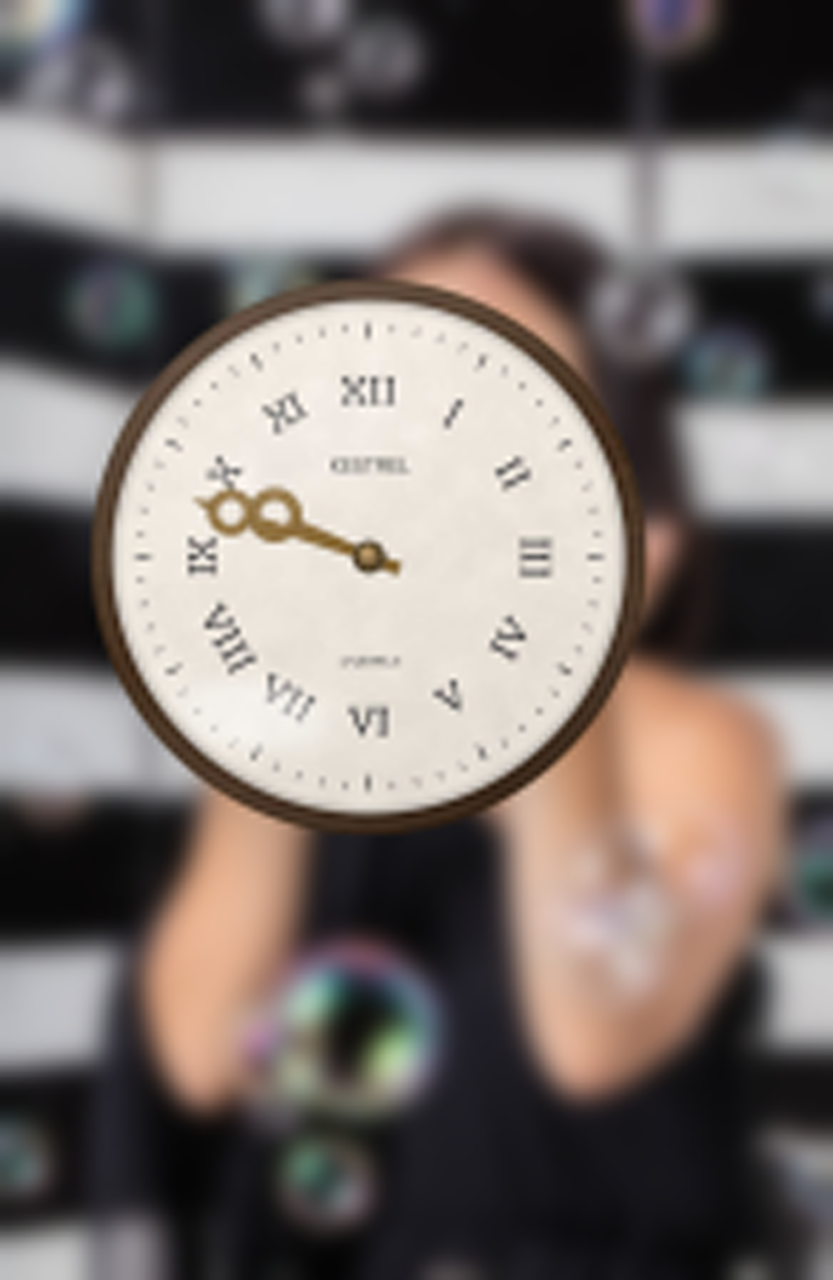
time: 9:48
